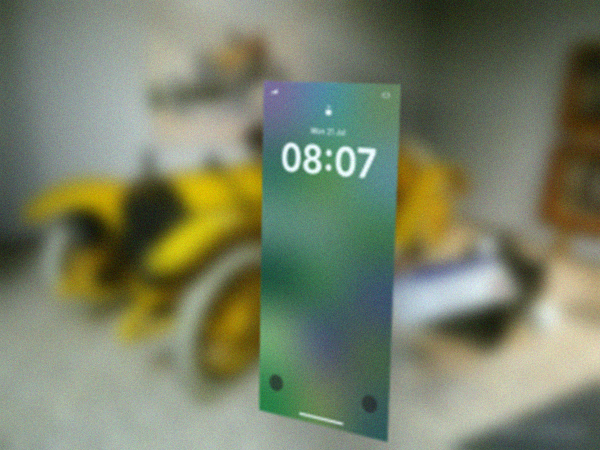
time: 8:07
